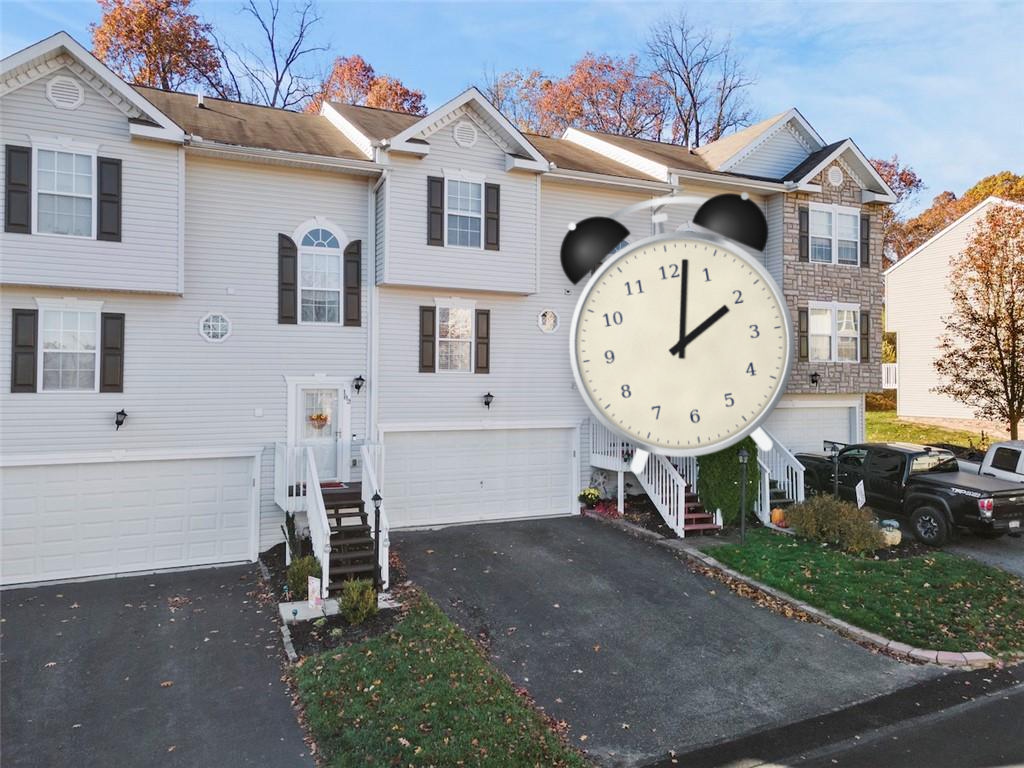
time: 2:02
